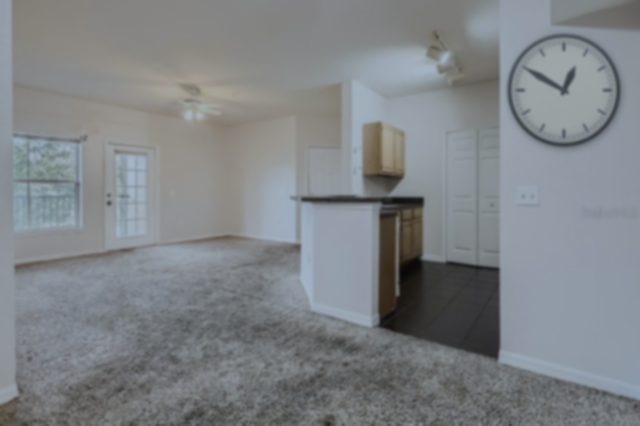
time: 12:50
